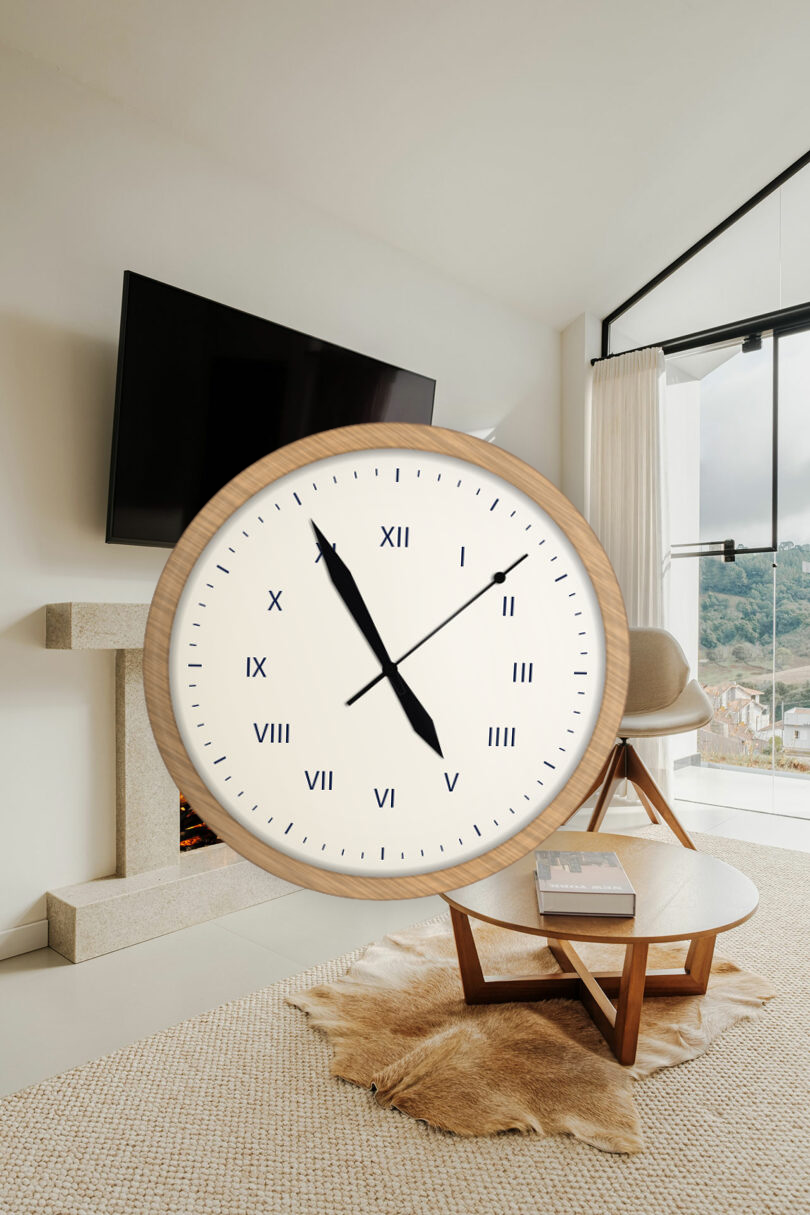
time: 4:55:08
